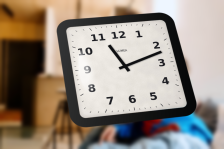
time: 11:12
